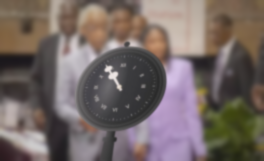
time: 10:54
